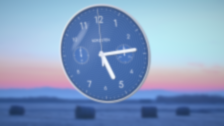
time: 5:14
